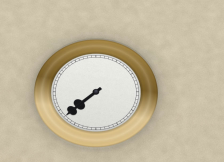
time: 7:38
